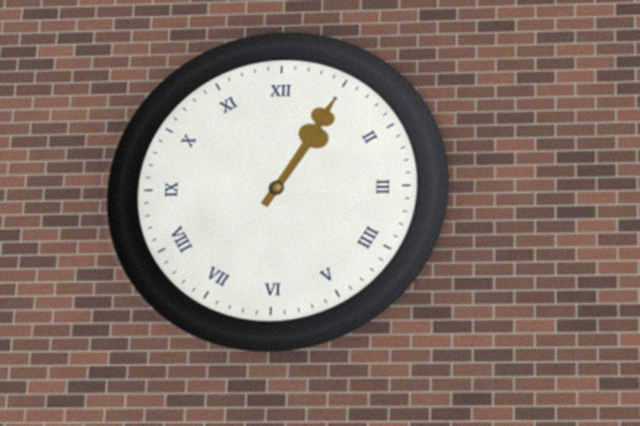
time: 1:05
